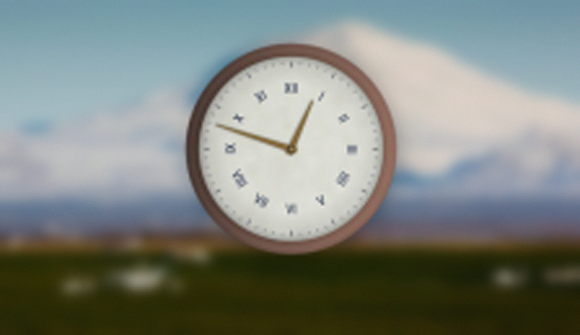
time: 12:48
